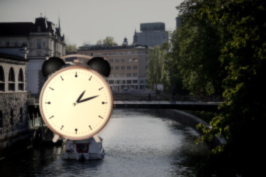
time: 1:12
